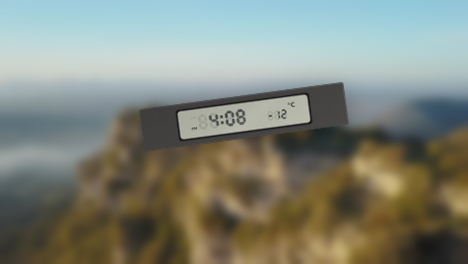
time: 4:08
